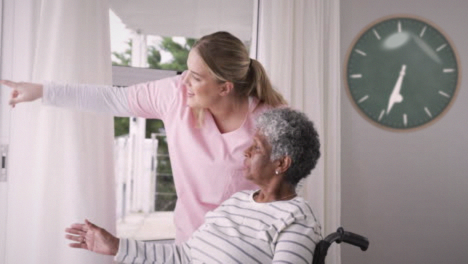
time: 6:34
